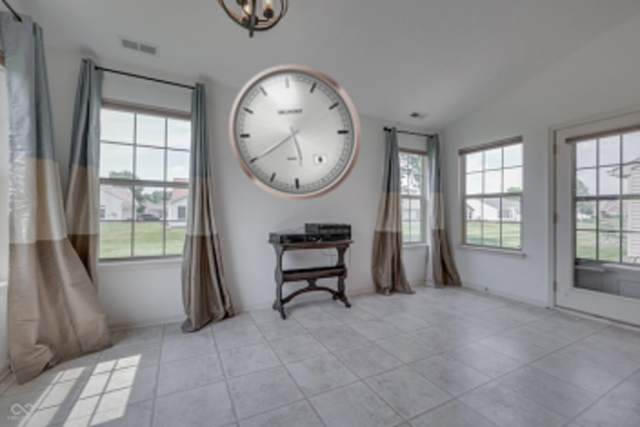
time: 5:40
